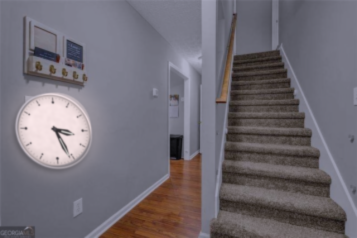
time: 3:26
